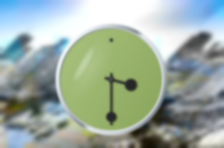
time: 3:30
